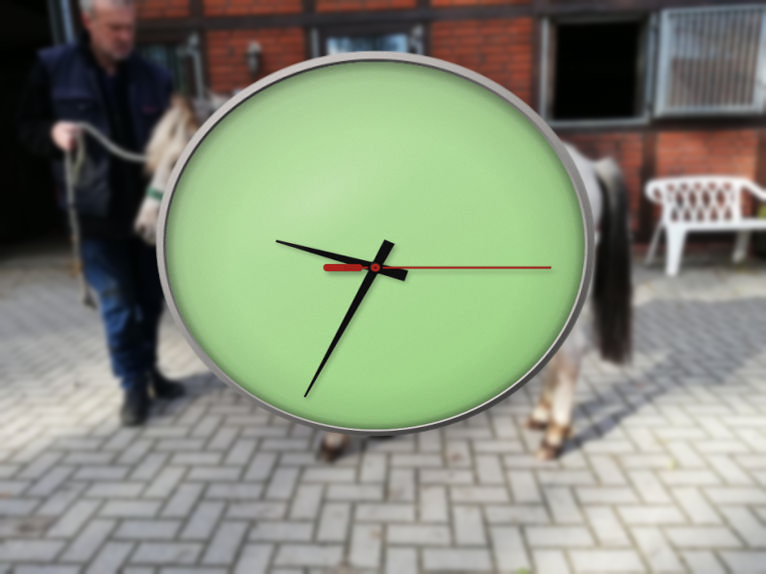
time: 9:34:15
